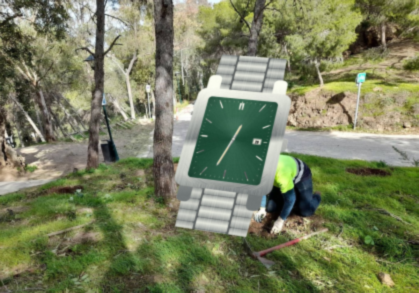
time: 12:33
